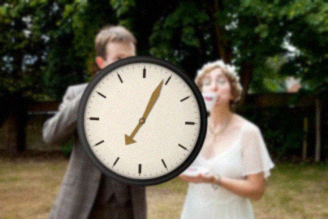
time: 7:04
